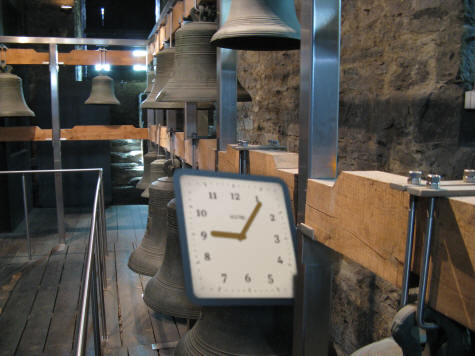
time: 9:06
